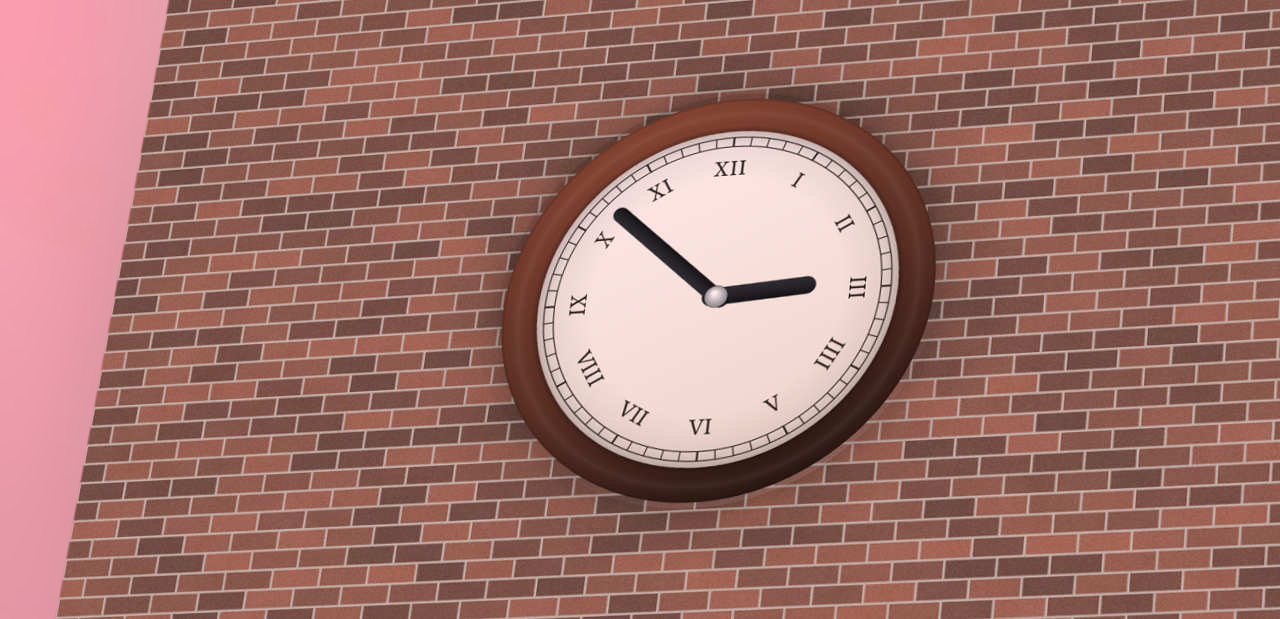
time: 2:52
